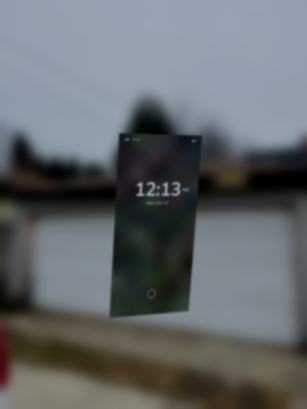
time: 12:13
